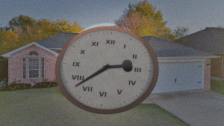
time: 2:38
